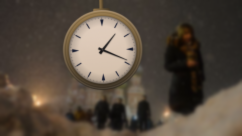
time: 1:19
